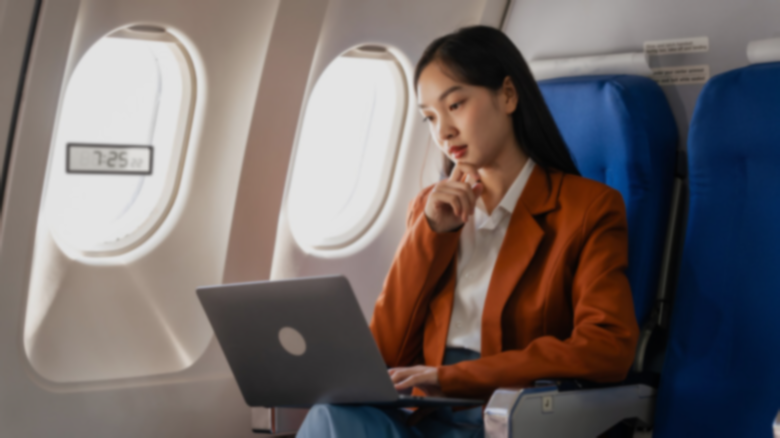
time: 7:25
